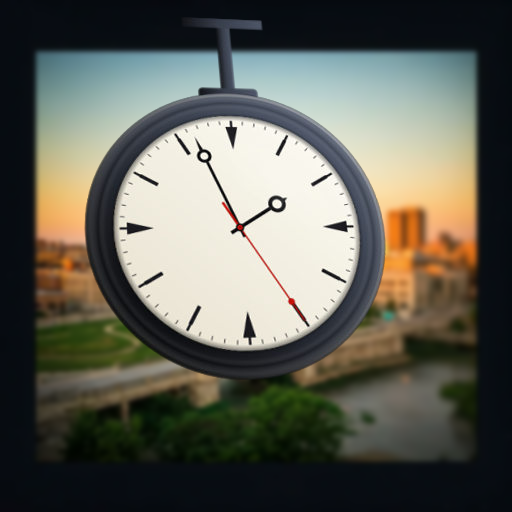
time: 1:56:25
